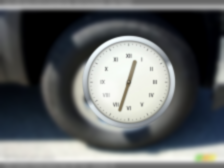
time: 12:33
